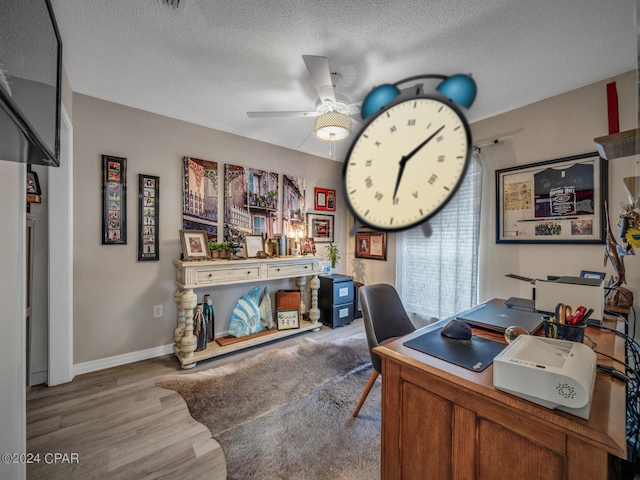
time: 6:08
